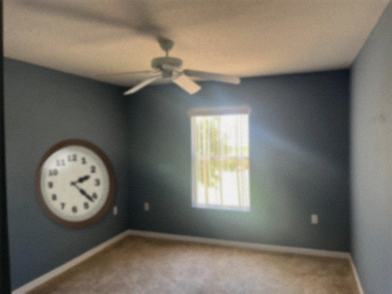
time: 2:22
